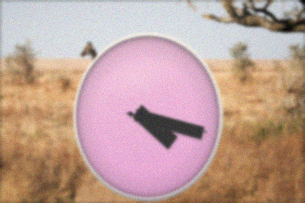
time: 4:17:17
